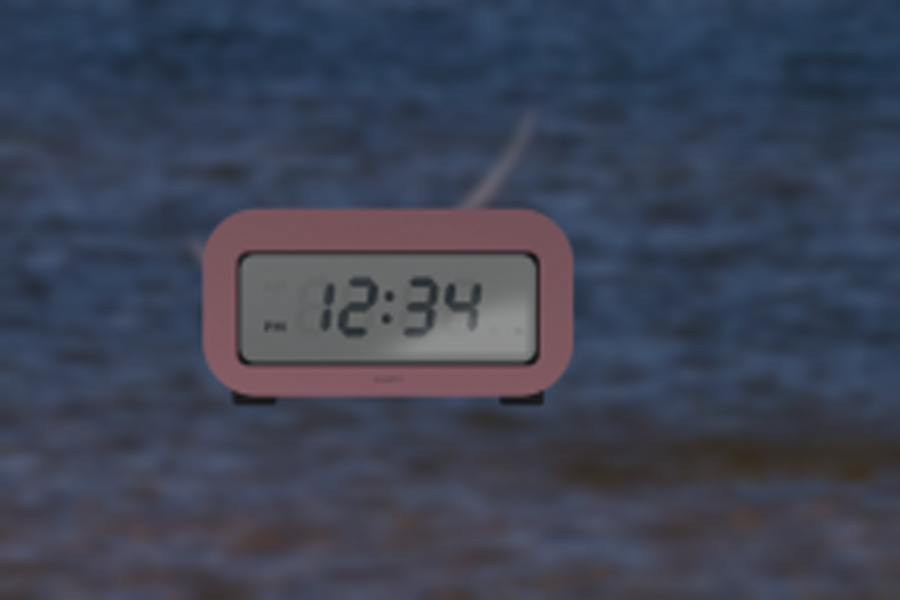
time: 12:34
